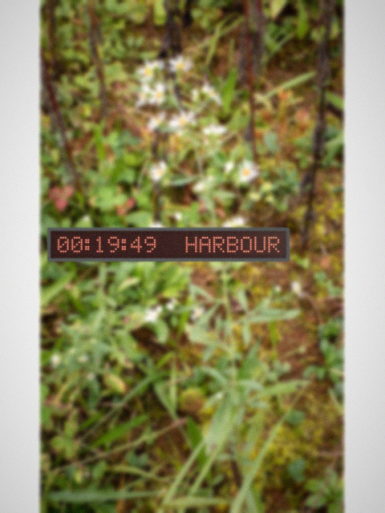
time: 0:19:49
